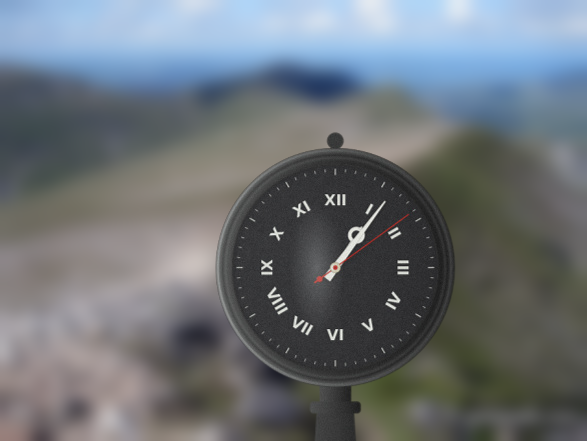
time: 1:06:09
